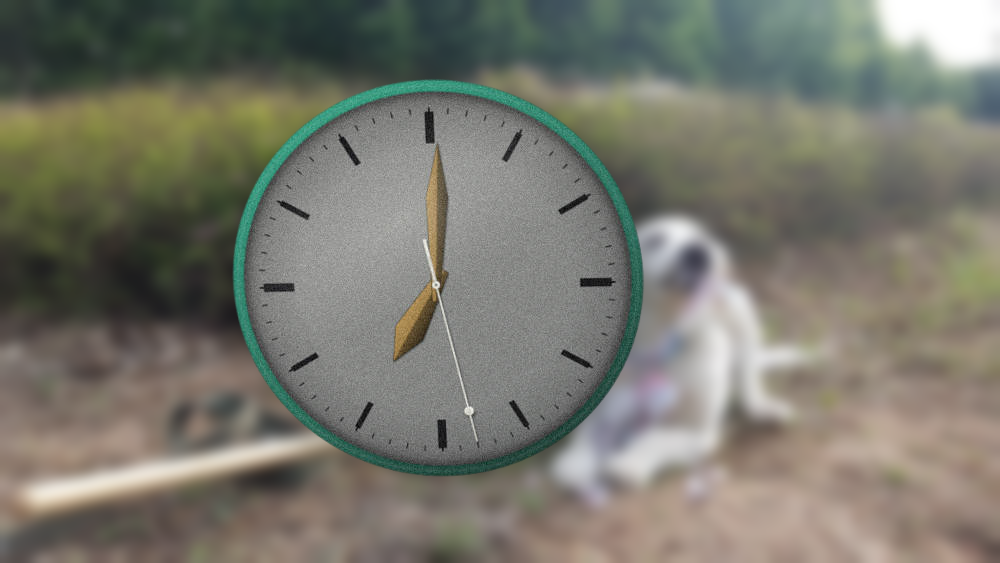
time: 7:00:28
